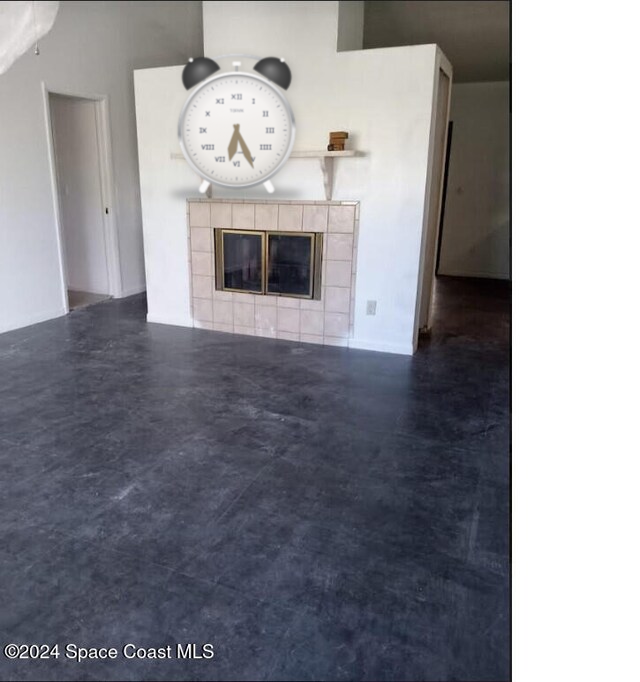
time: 6:26
